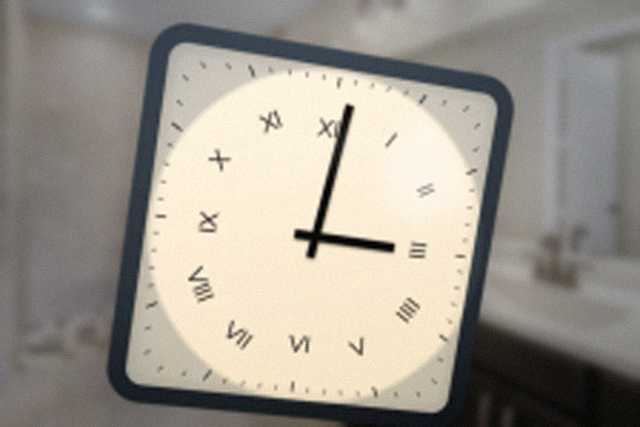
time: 3:01
